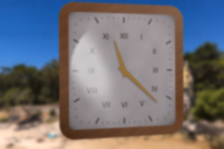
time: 11:22
